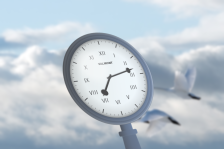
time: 7:13
